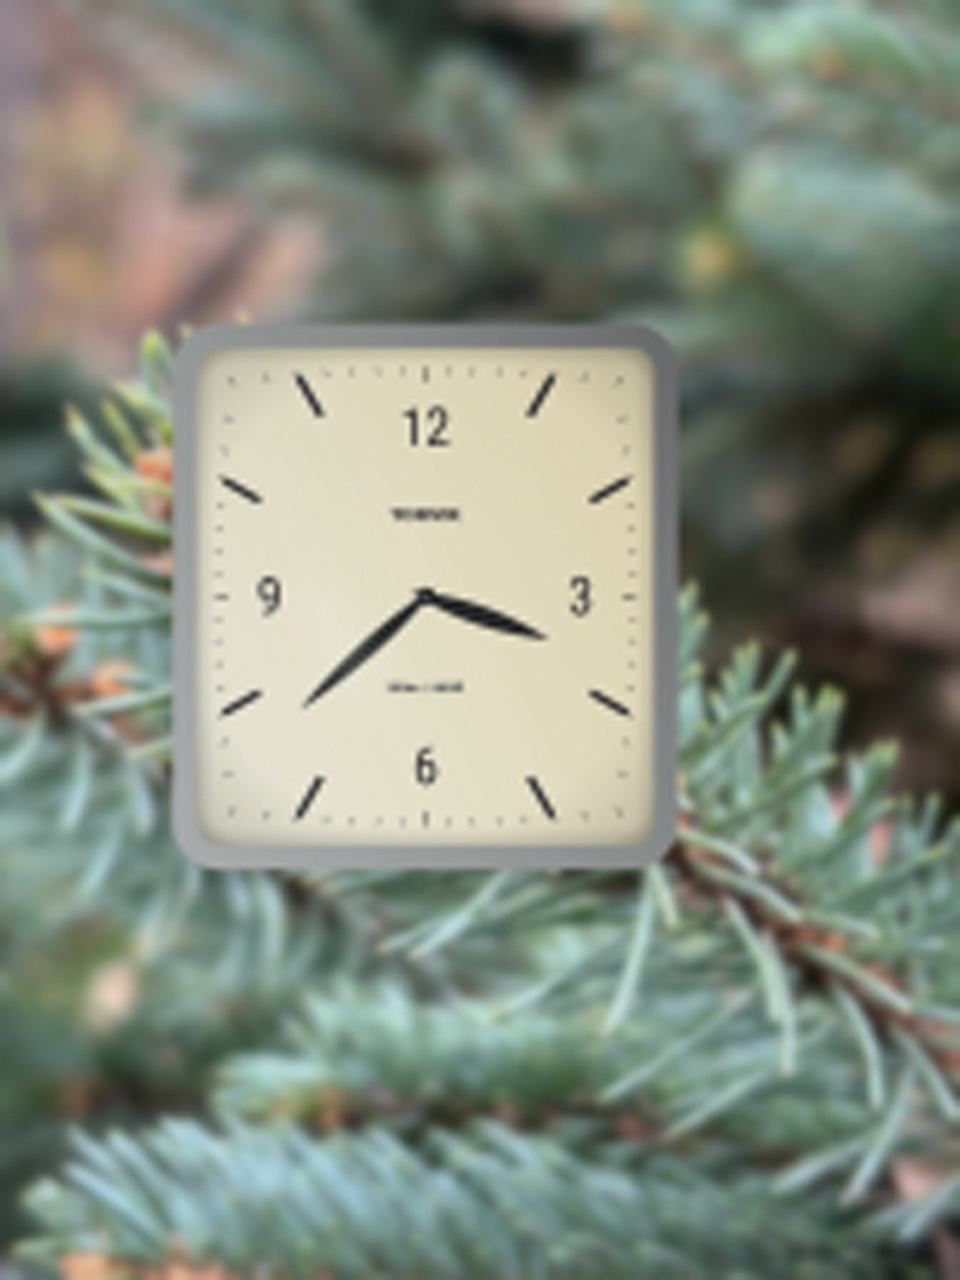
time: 3:38
